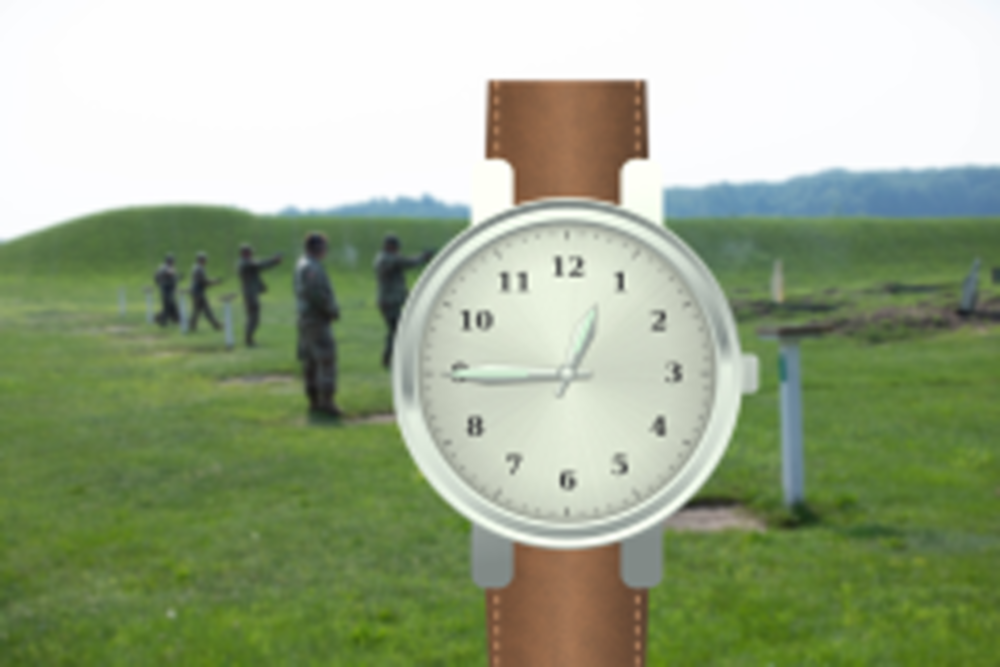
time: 12:45
